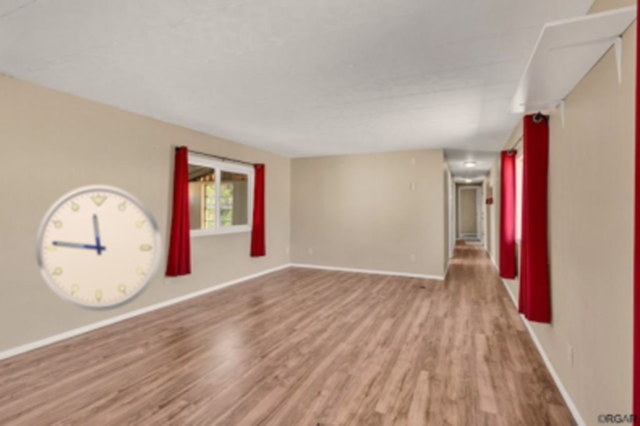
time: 11:46
